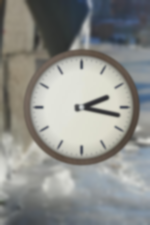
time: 2:17
